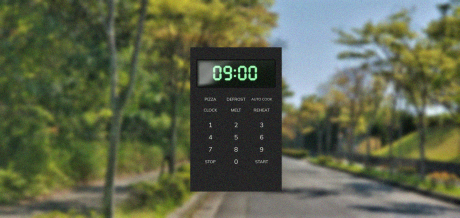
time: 9:00
